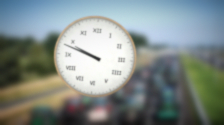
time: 9:48
